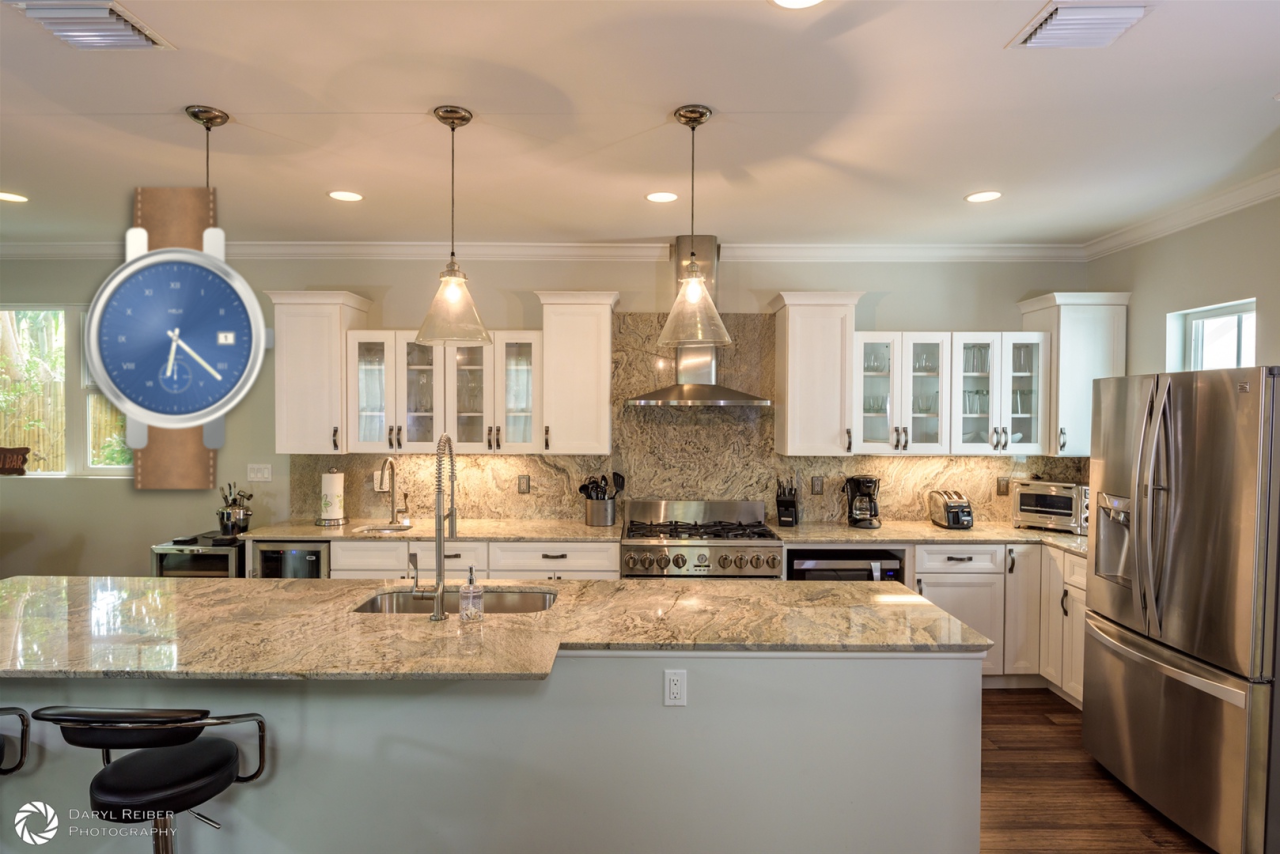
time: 6:22
